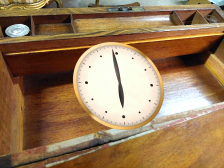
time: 5:59
